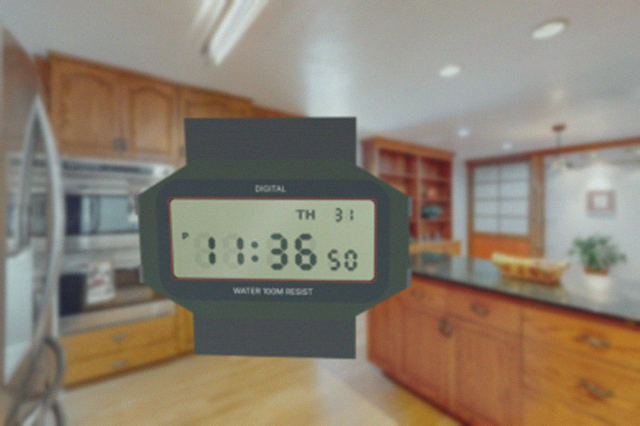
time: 11:36:50
